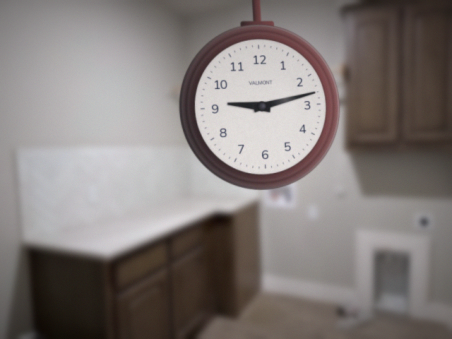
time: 9:13
